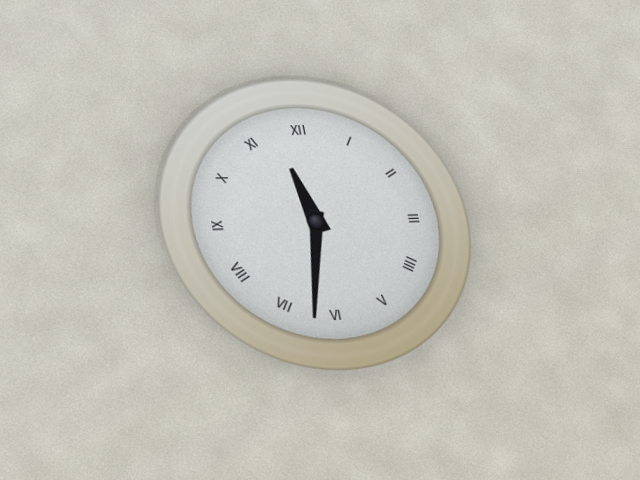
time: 11:32
